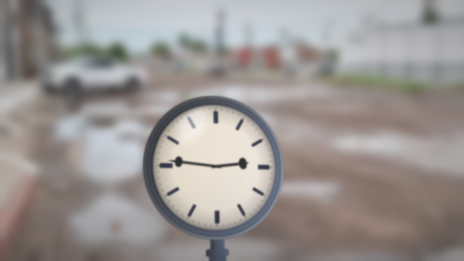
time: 2:46
